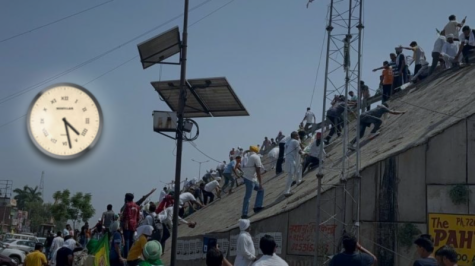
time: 4:28
